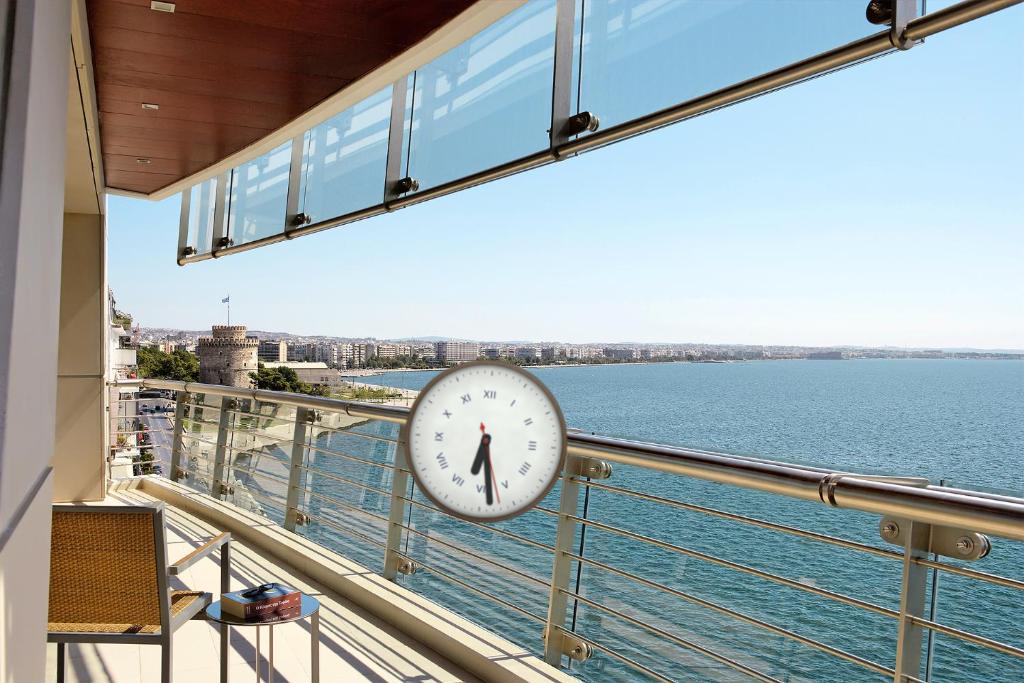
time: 6:28:27
